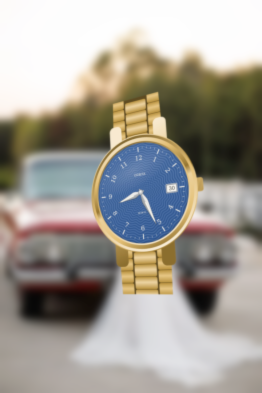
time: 8:26
